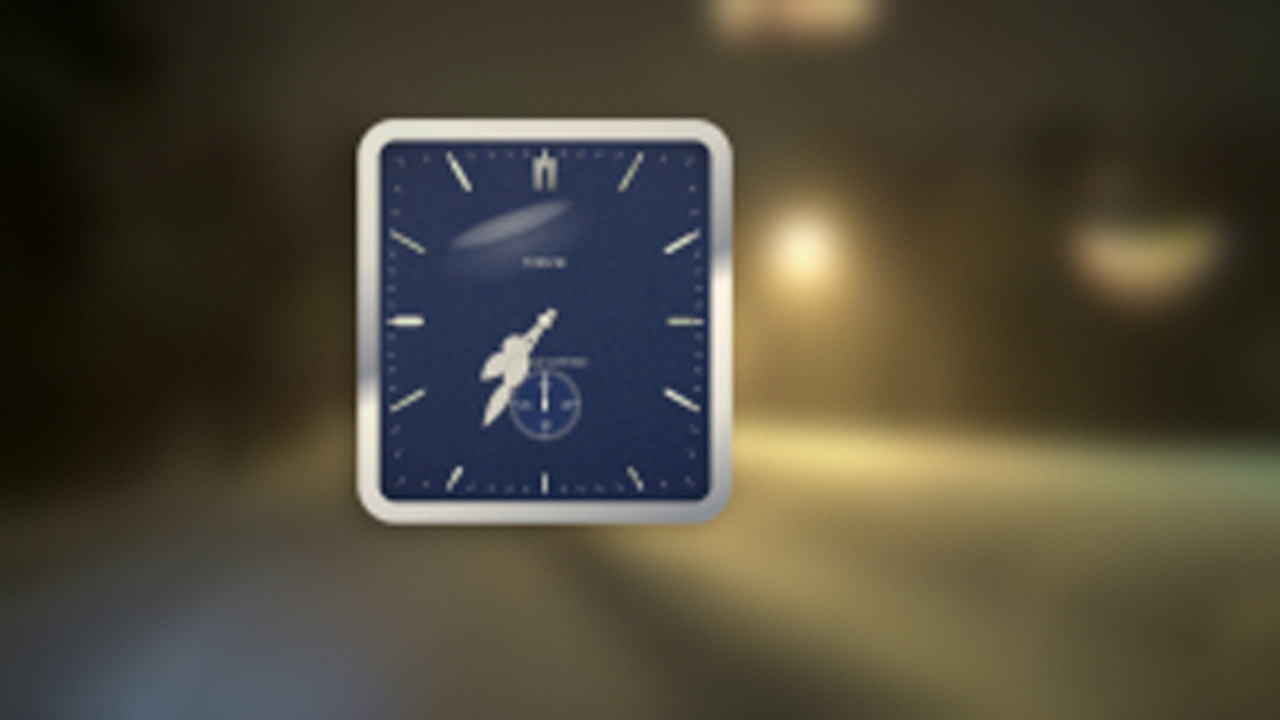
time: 7:35
